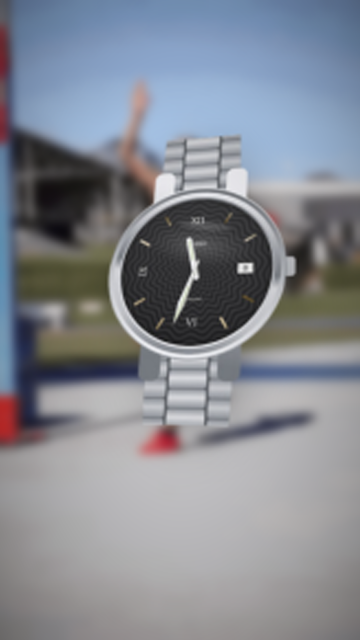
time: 11:33
